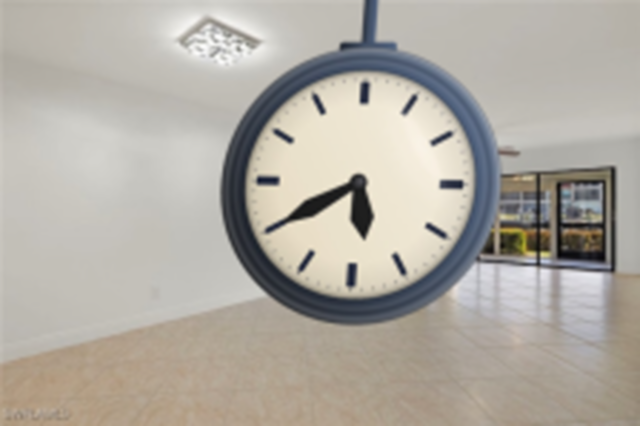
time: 5:40
